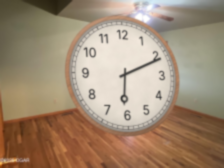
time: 6:11
